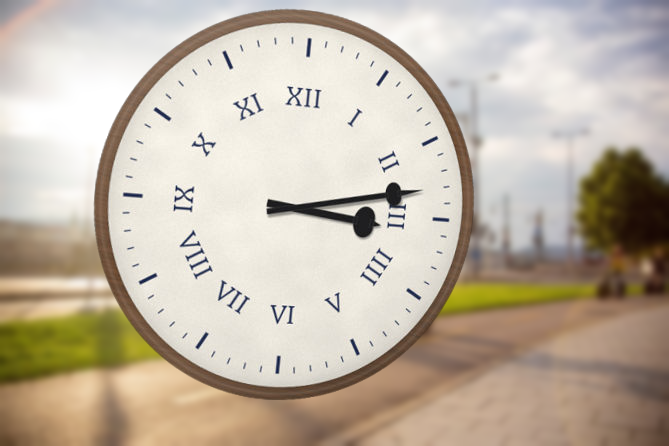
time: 3:13
